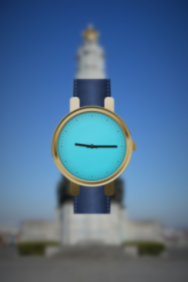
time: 9:15
